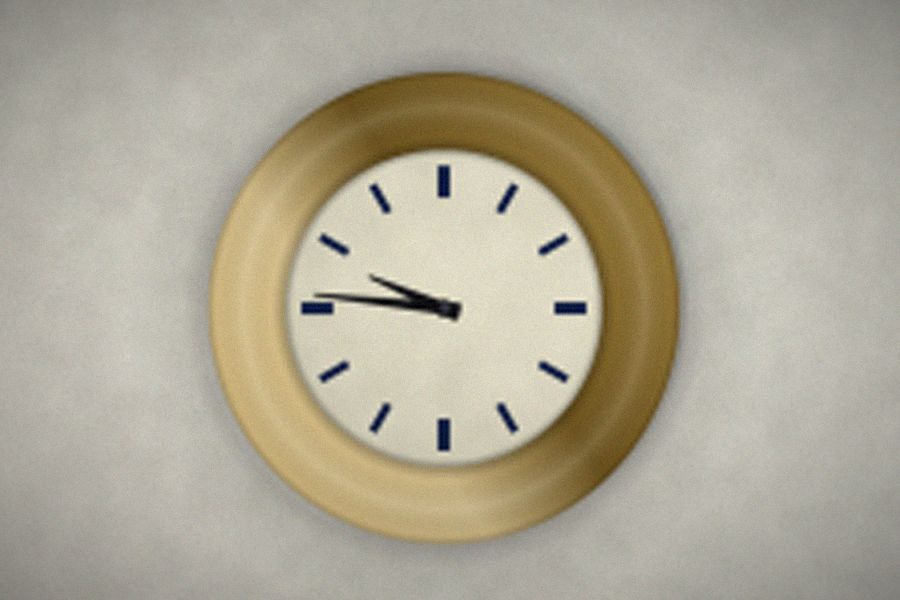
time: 9:46
